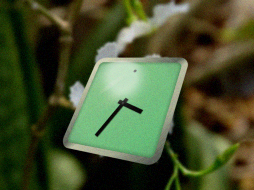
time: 3:34
